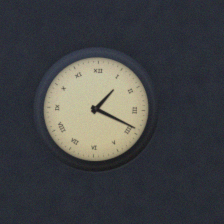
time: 1:19
